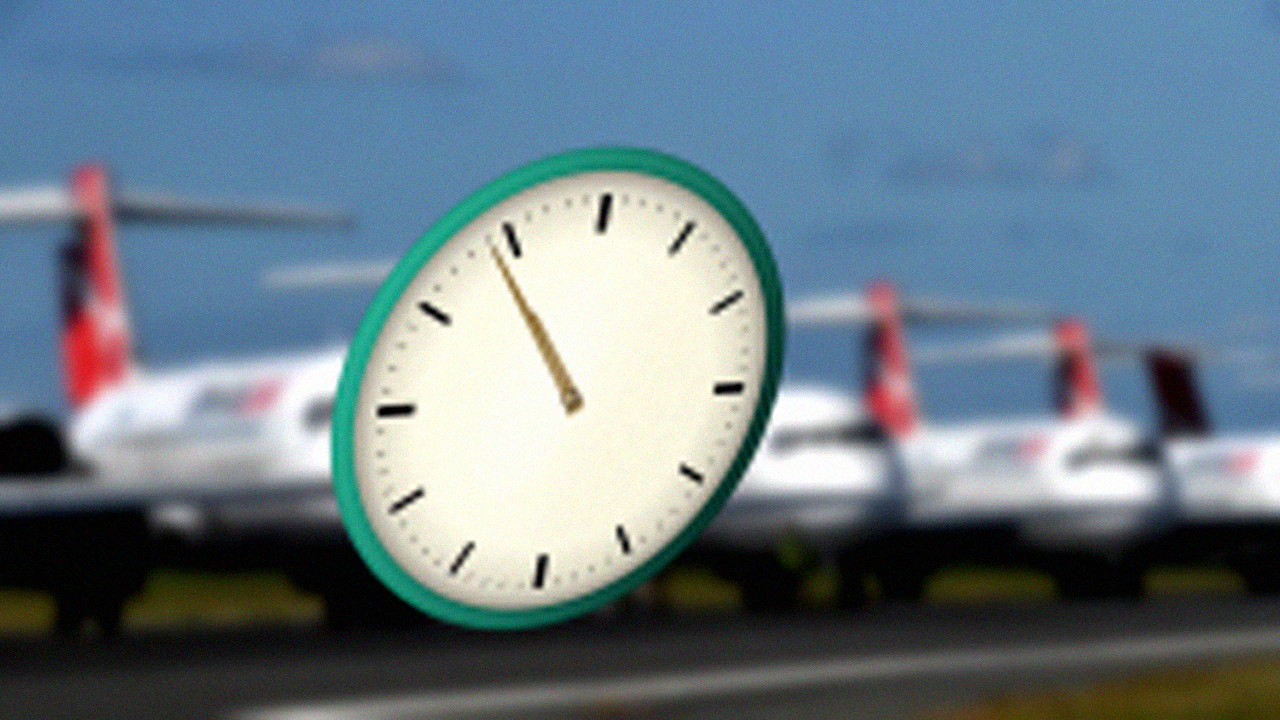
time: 10:54
